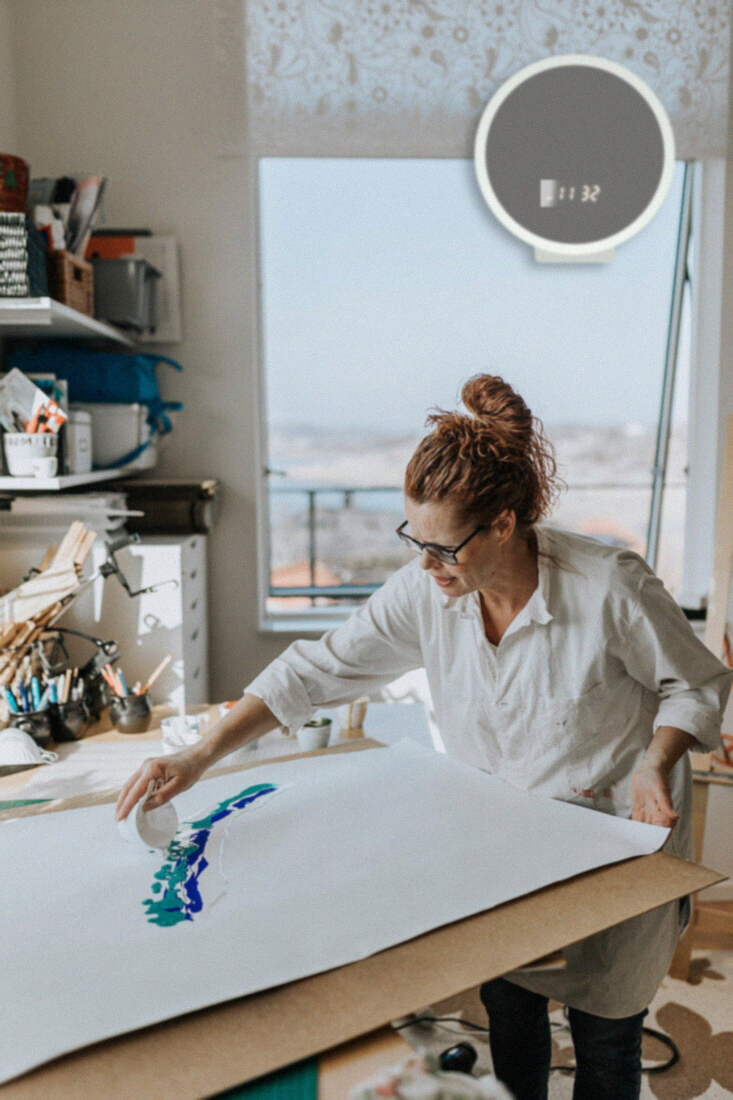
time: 11:32
